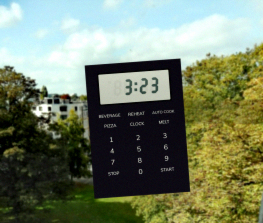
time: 3:23
